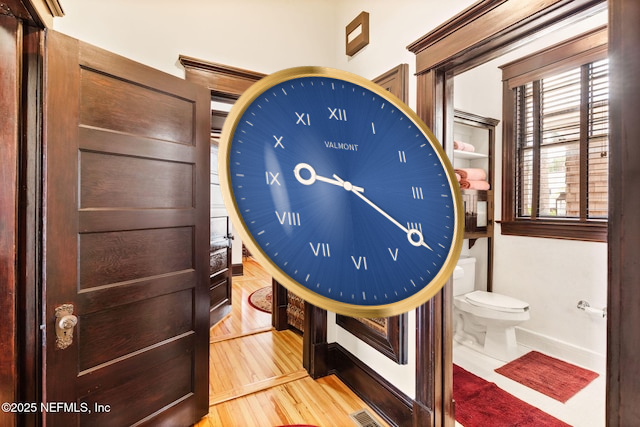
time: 9:21
